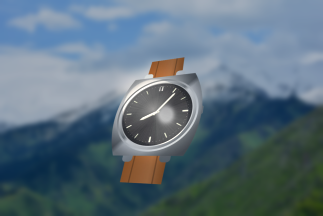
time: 8:06
